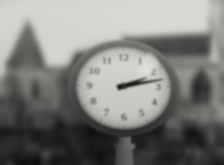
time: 2:13
